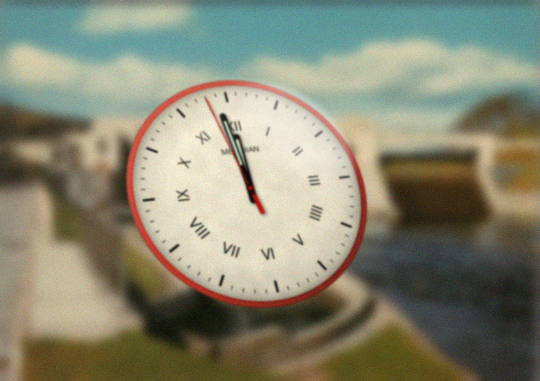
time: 11:58:58
